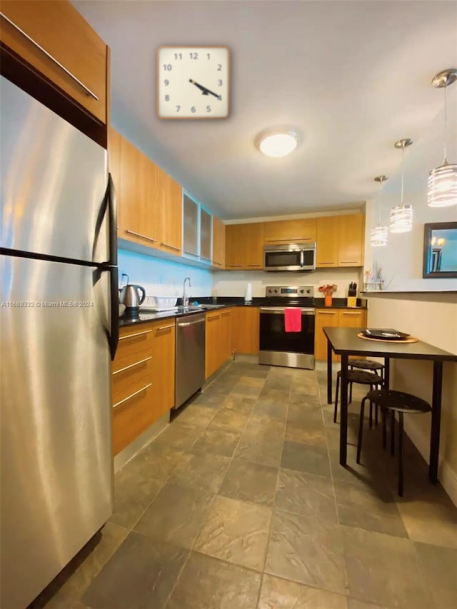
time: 4:20
